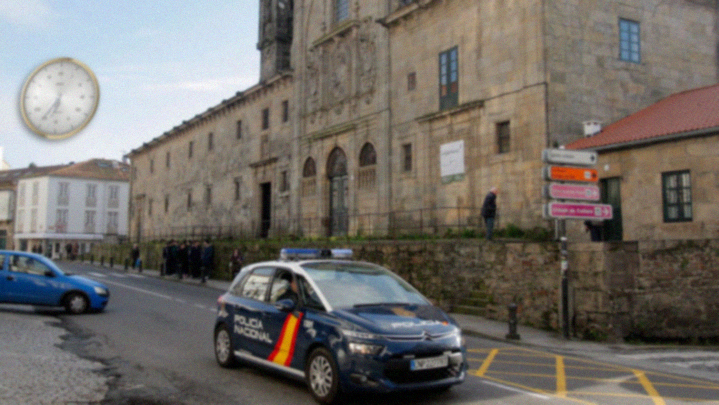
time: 6:36
